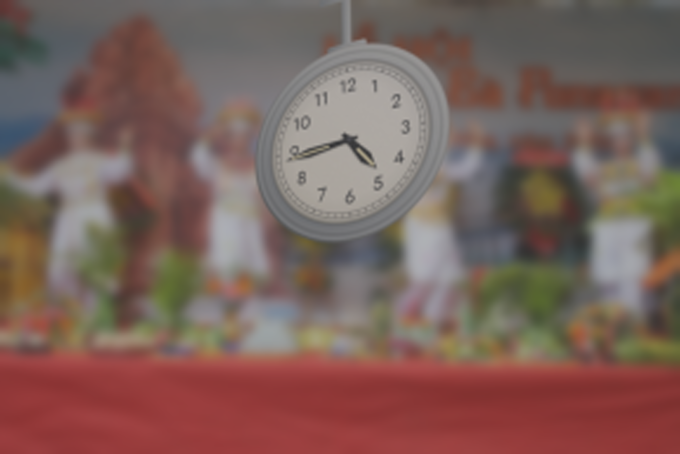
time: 4:44
